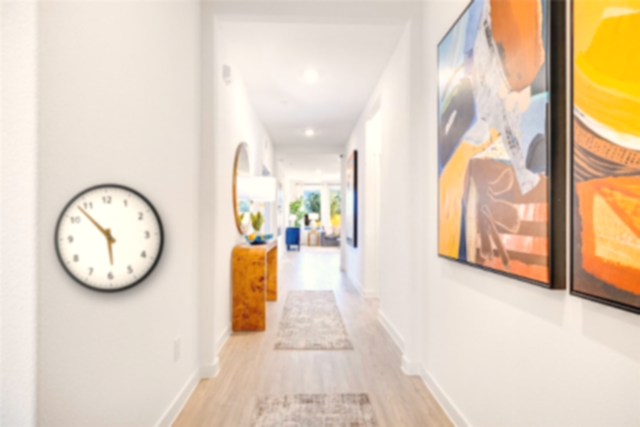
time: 5:53
